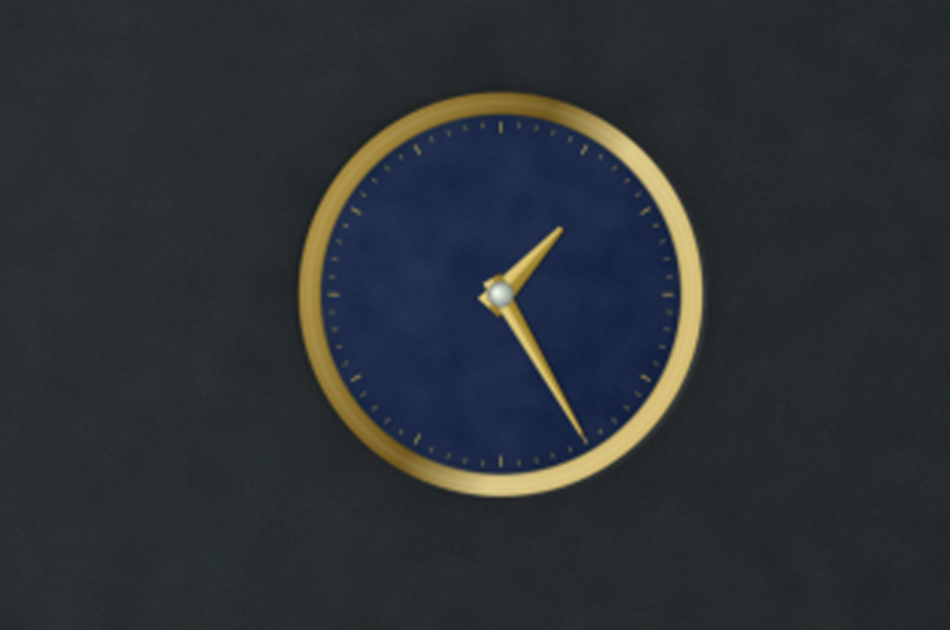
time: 1:25
